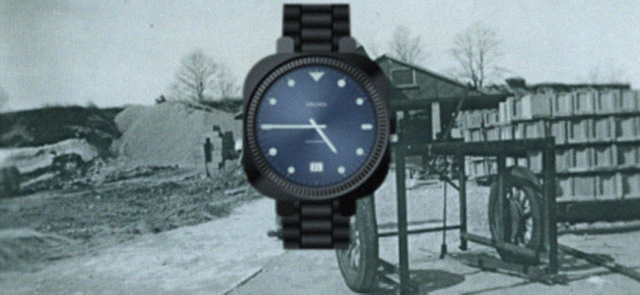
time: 4:45
